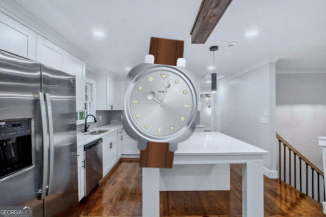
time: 10:02
